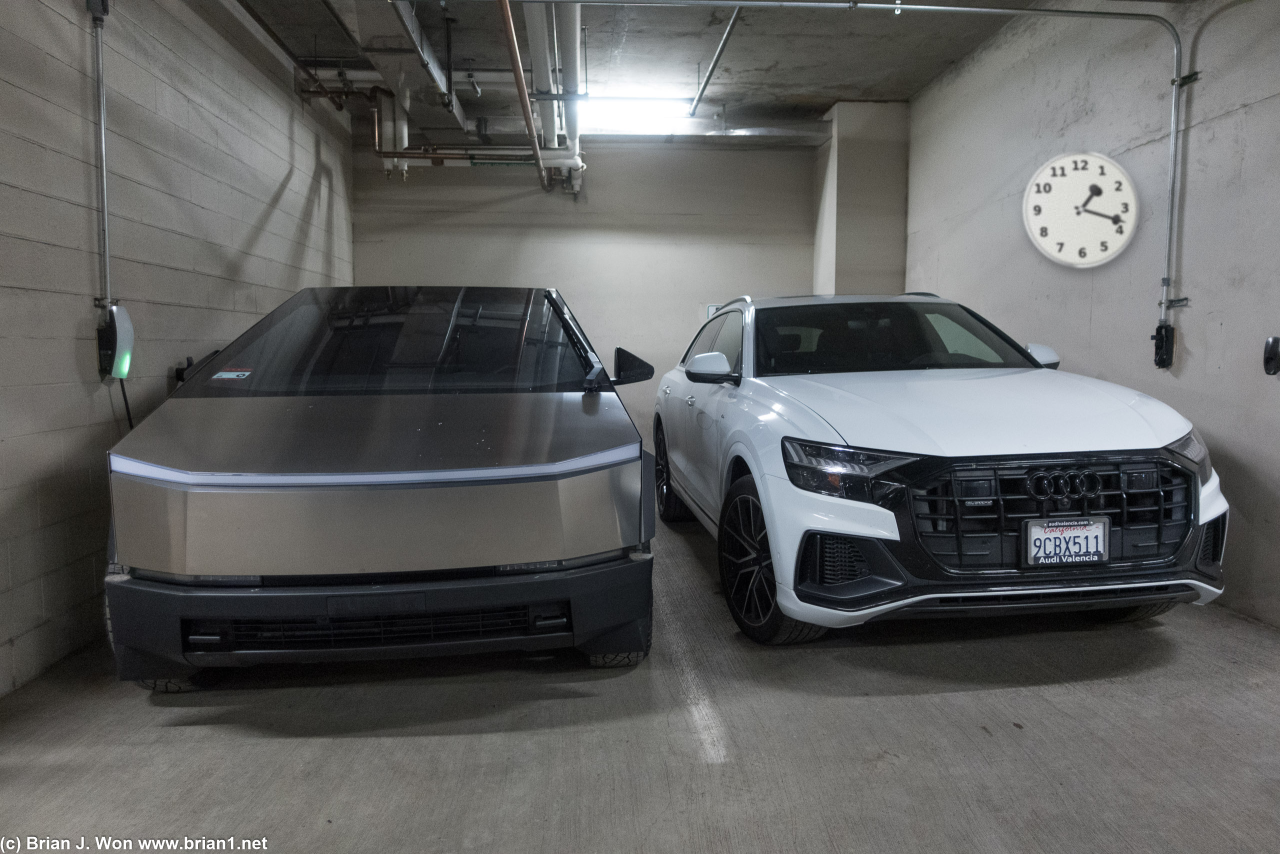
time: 1:18
